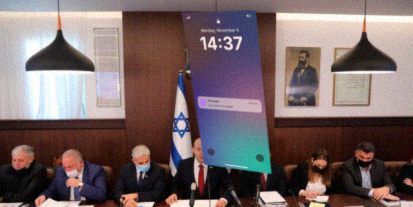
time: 14:37
